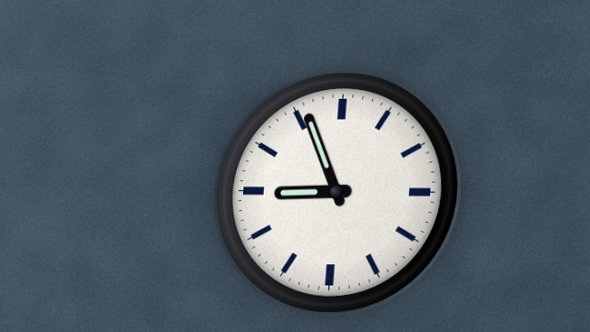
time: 8:56
